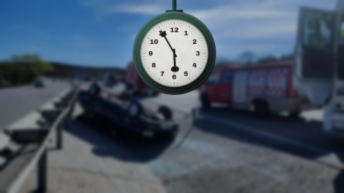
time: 5:55
